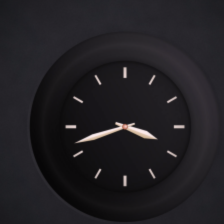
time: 3:42
